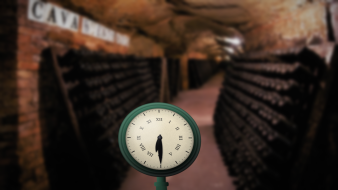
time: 6:30
